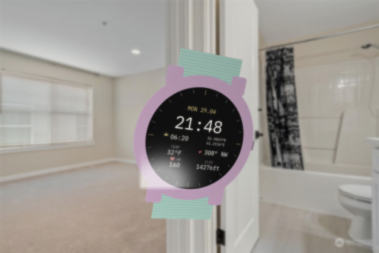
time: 21:48
